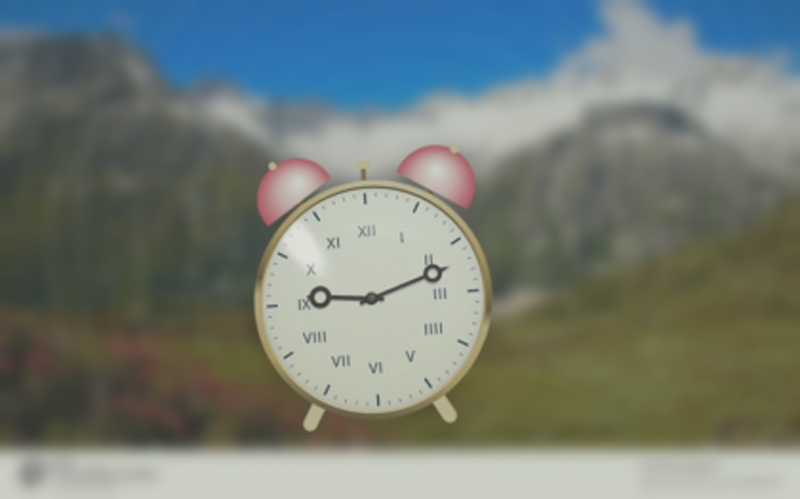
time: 9:12
